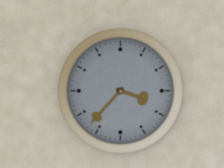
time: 3:37
